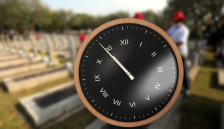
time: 10:54
